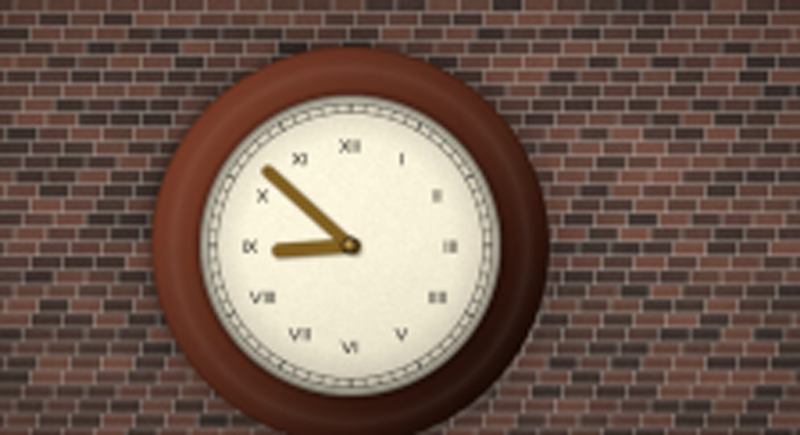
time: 8:52
